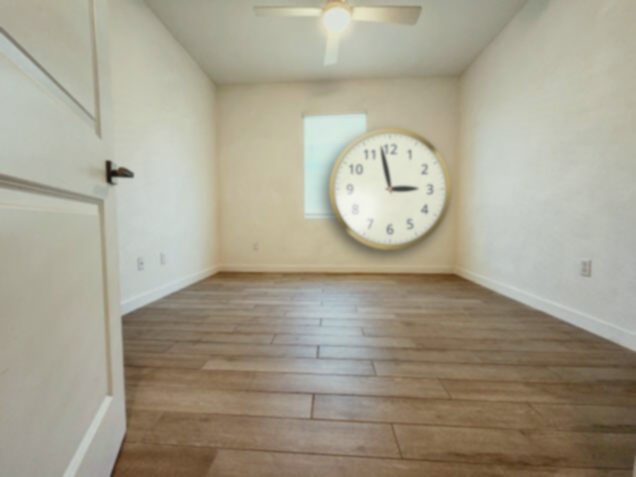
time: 2:58
